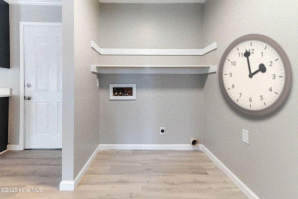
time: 1:58
